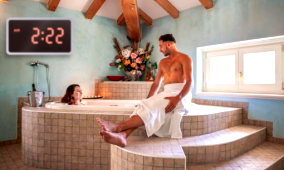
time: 2:22
